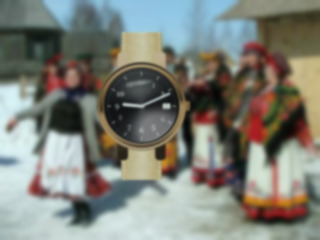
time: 9:11
